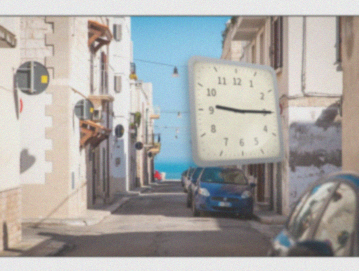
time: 9:15
